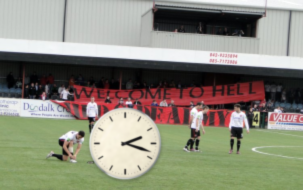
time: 2:18
